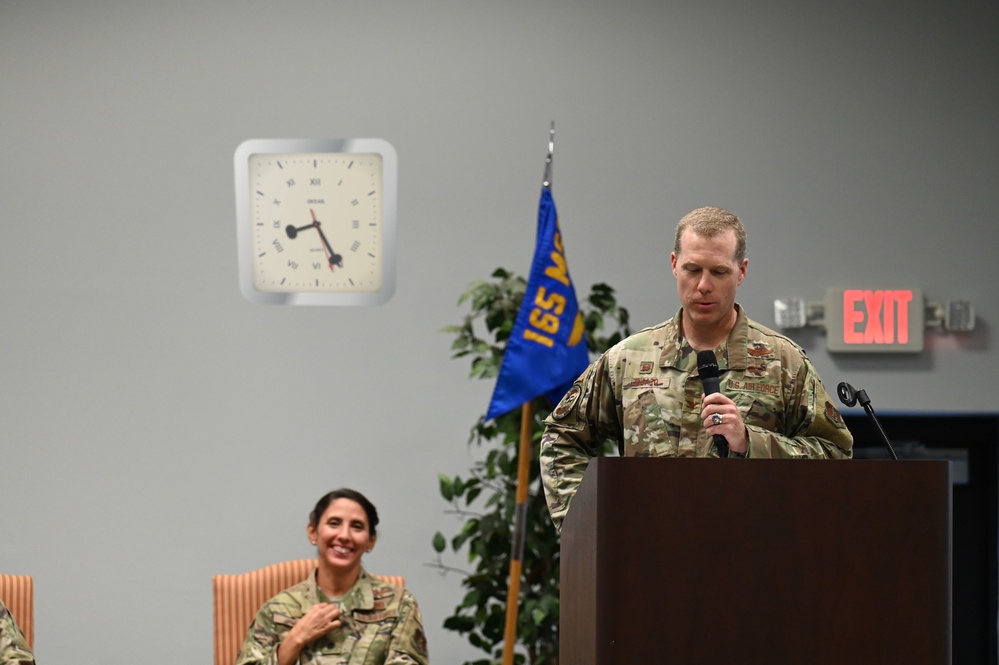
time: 8:25:27
